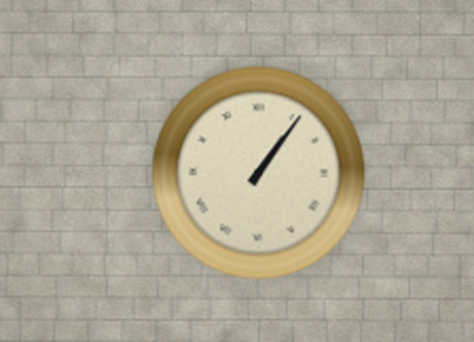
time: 1:06
